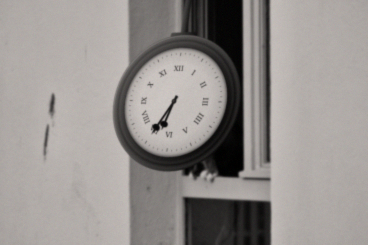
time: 6:35
